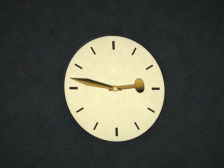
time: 2:47
